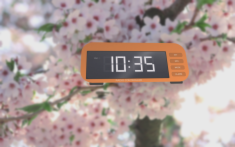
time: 10:35
